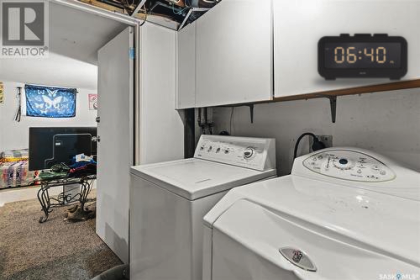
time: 6:40
